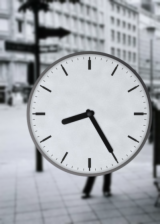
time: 8:25
